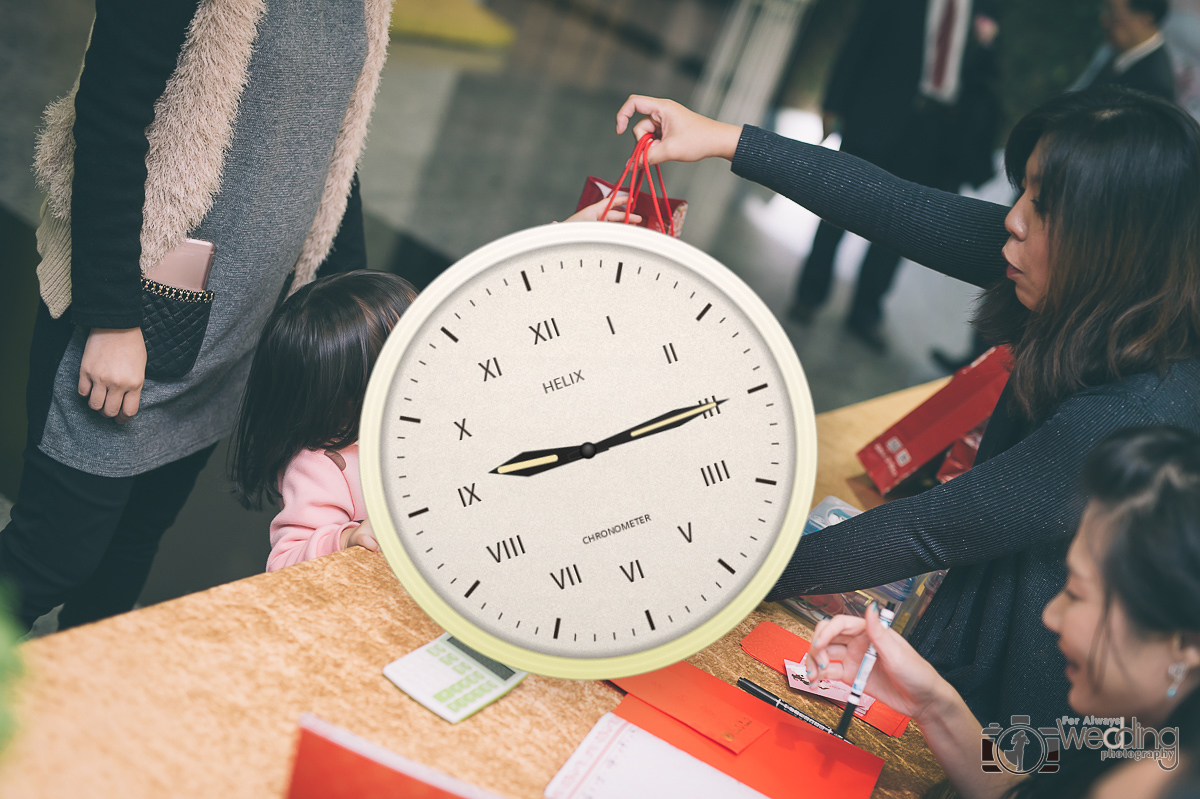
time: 9:15
